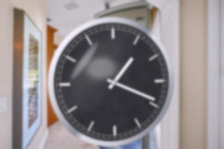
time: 1:19
